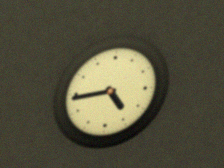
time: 4:44
